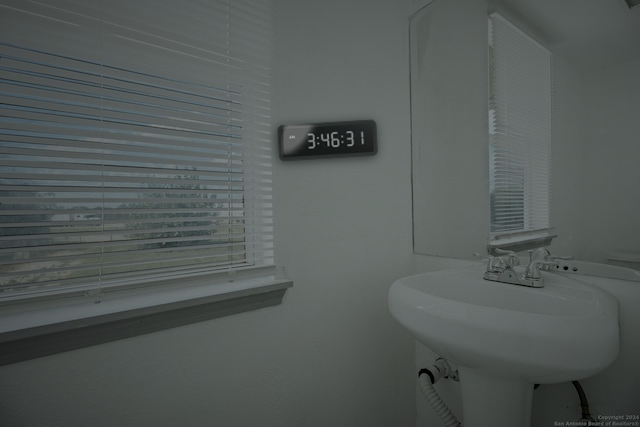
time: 3:46:31
